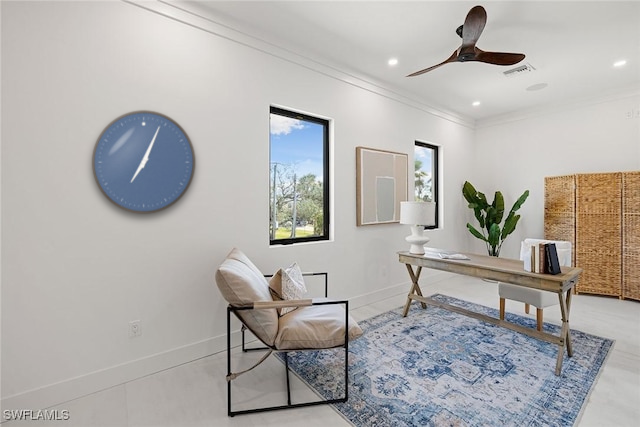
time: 7:04
